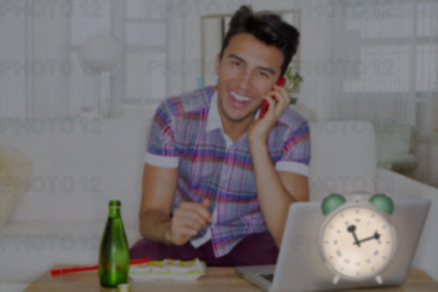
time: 11:12
